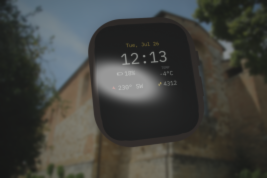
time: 12:13
